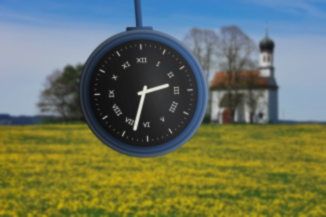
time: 2:33
